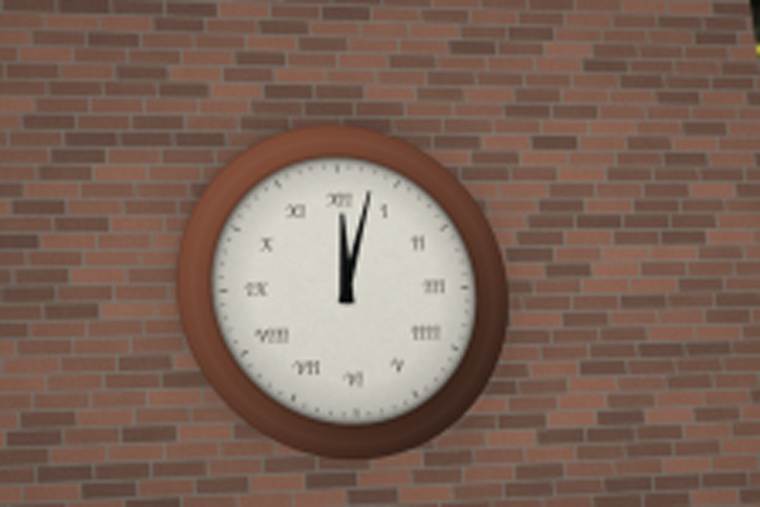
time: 12:03
